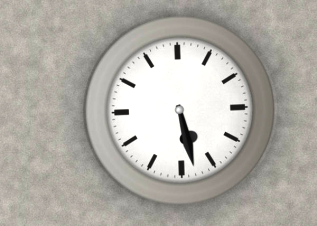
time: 5:28
